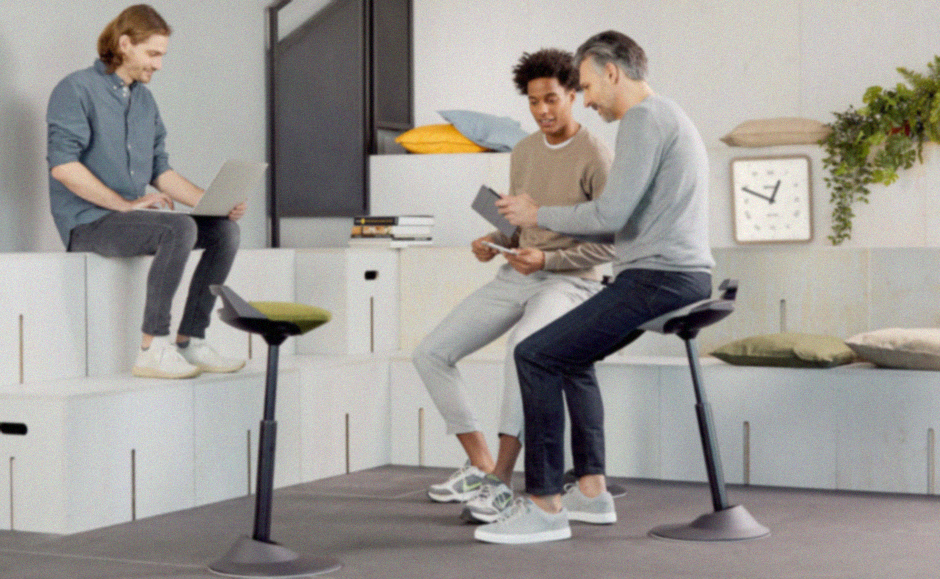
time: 12:49
